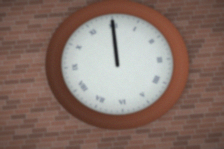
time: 12:00
